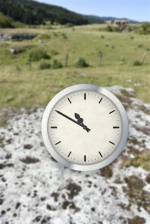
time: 10:50
